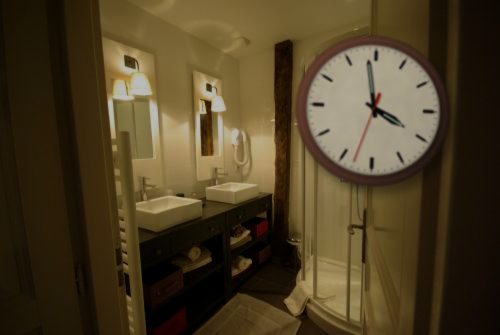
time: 3:58:33
